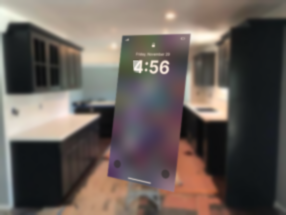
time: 4:56
